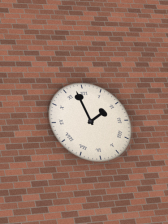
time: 1:58
